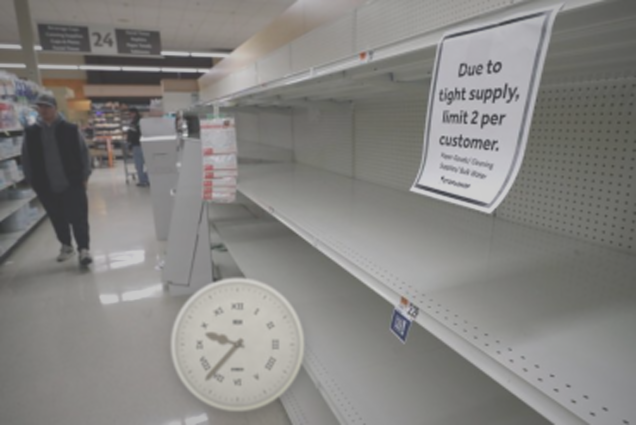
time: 9:37
